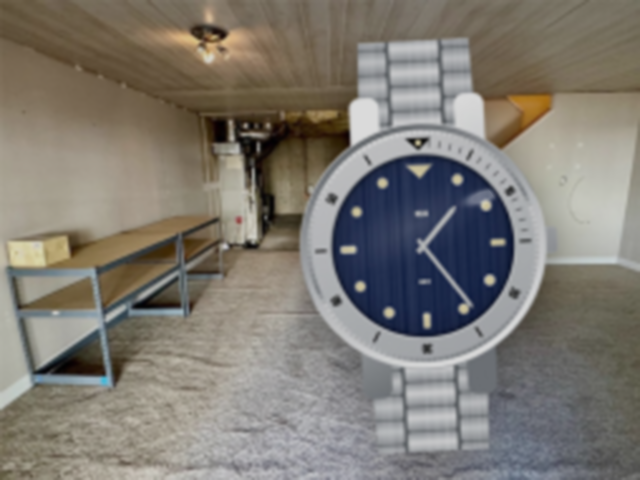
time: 1:24
